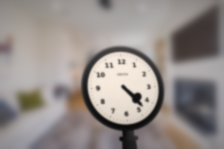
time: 4:23
